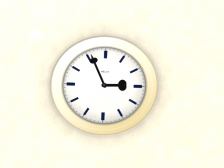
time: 2:56
